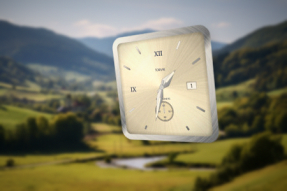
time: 1:33
